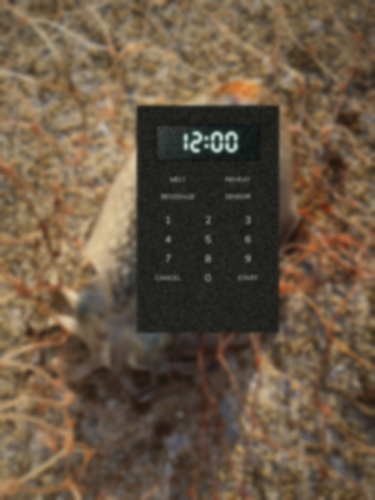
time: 12:00
